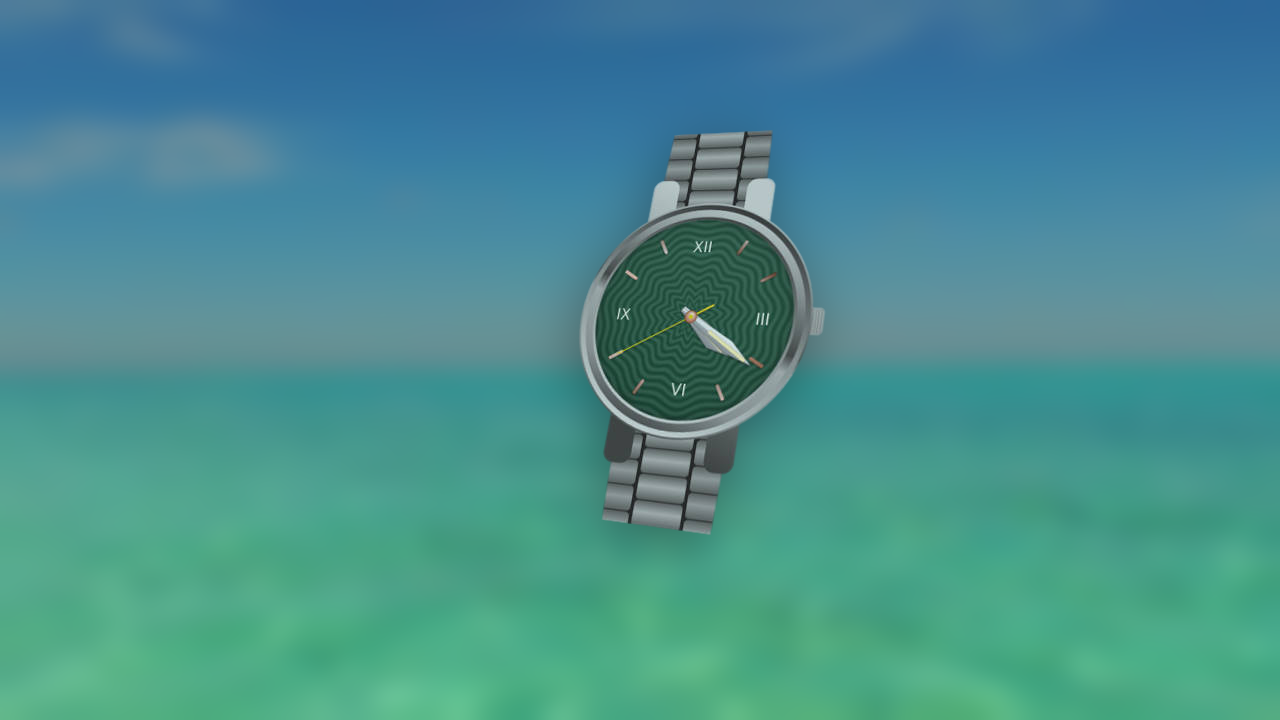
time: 4:20:40
